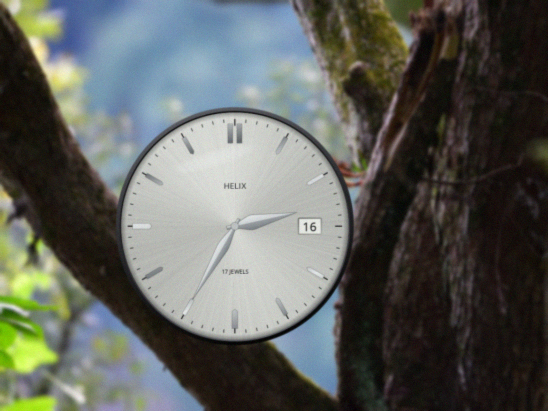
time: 2:35
